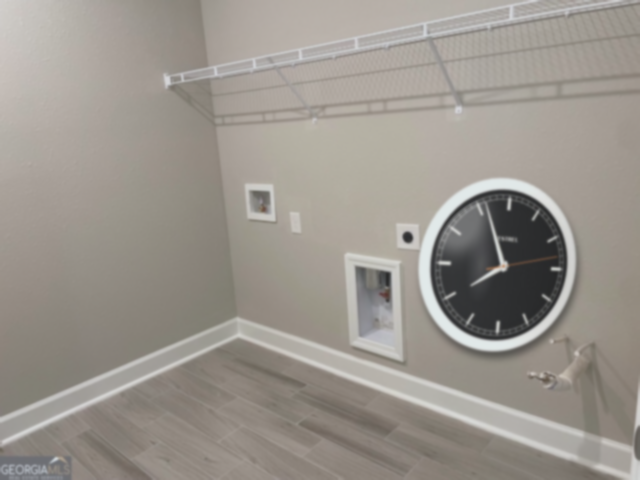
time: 7:56:13
